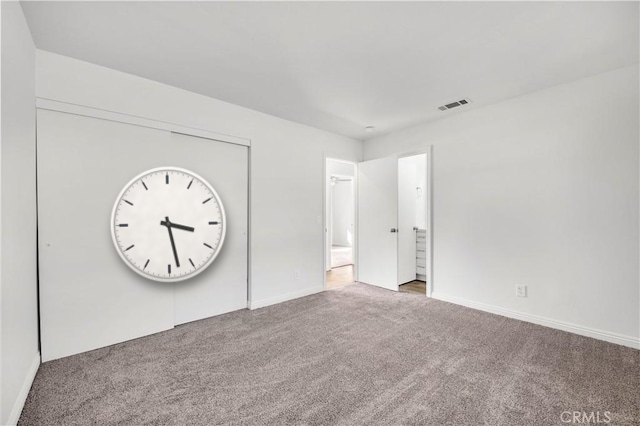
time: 3:28
